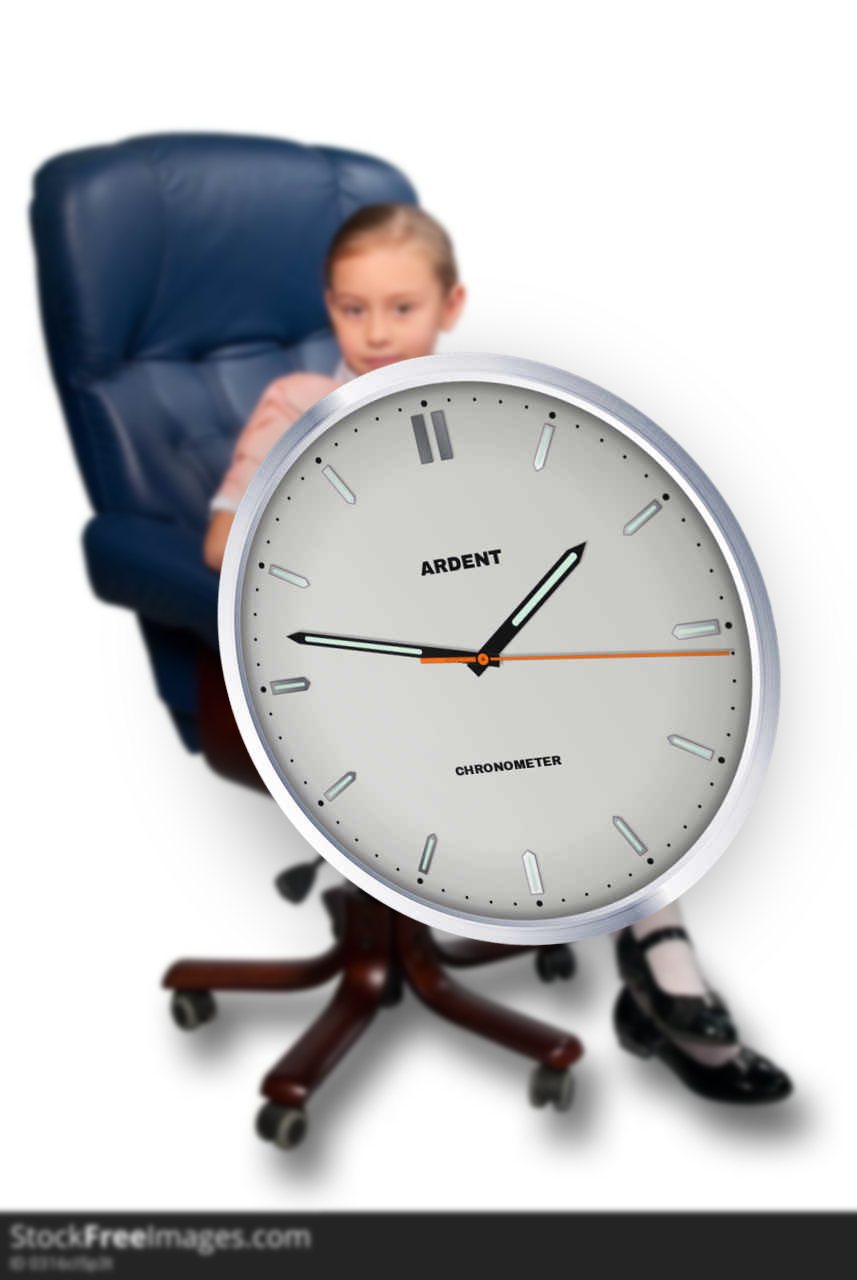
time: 1:47:16
